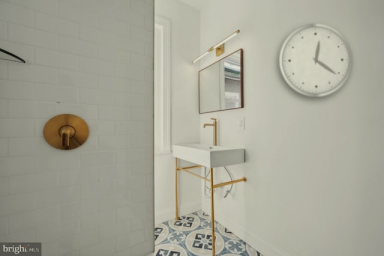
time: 12:21
